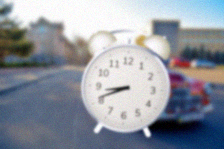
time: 8:41
